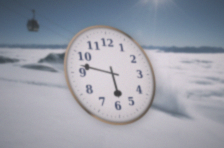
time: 5:47
